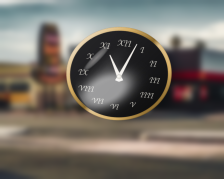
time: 11:03
